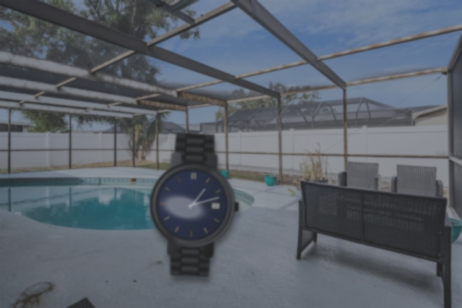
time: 1:12
